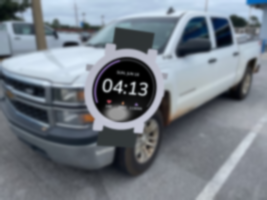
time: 4:13
